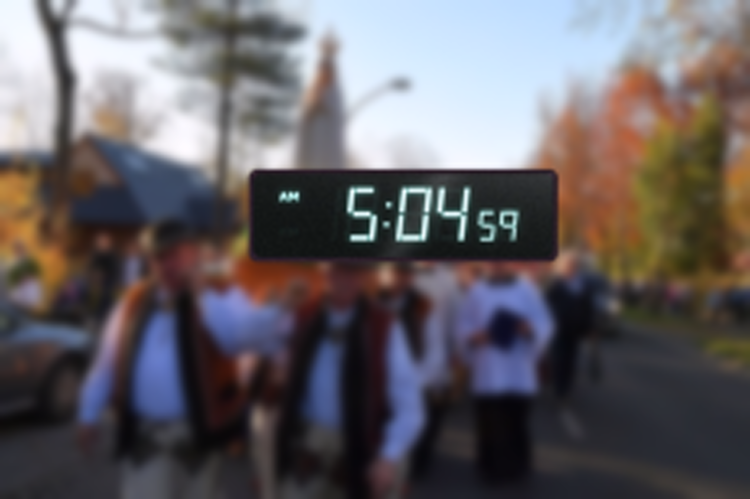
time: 5:04:59
